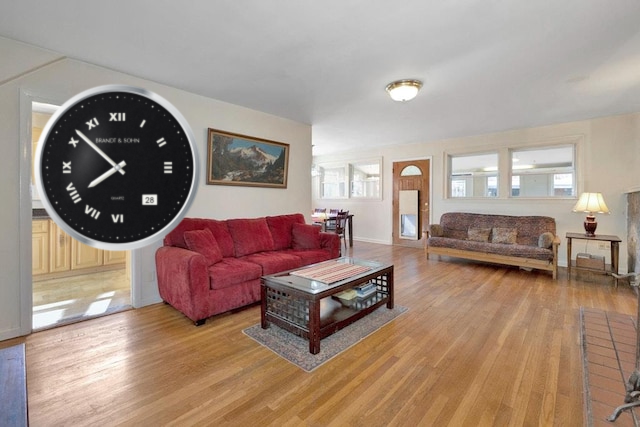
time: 7:52
